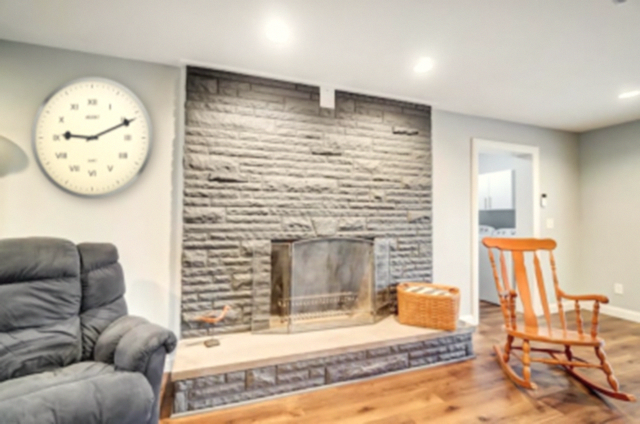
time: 9:11
